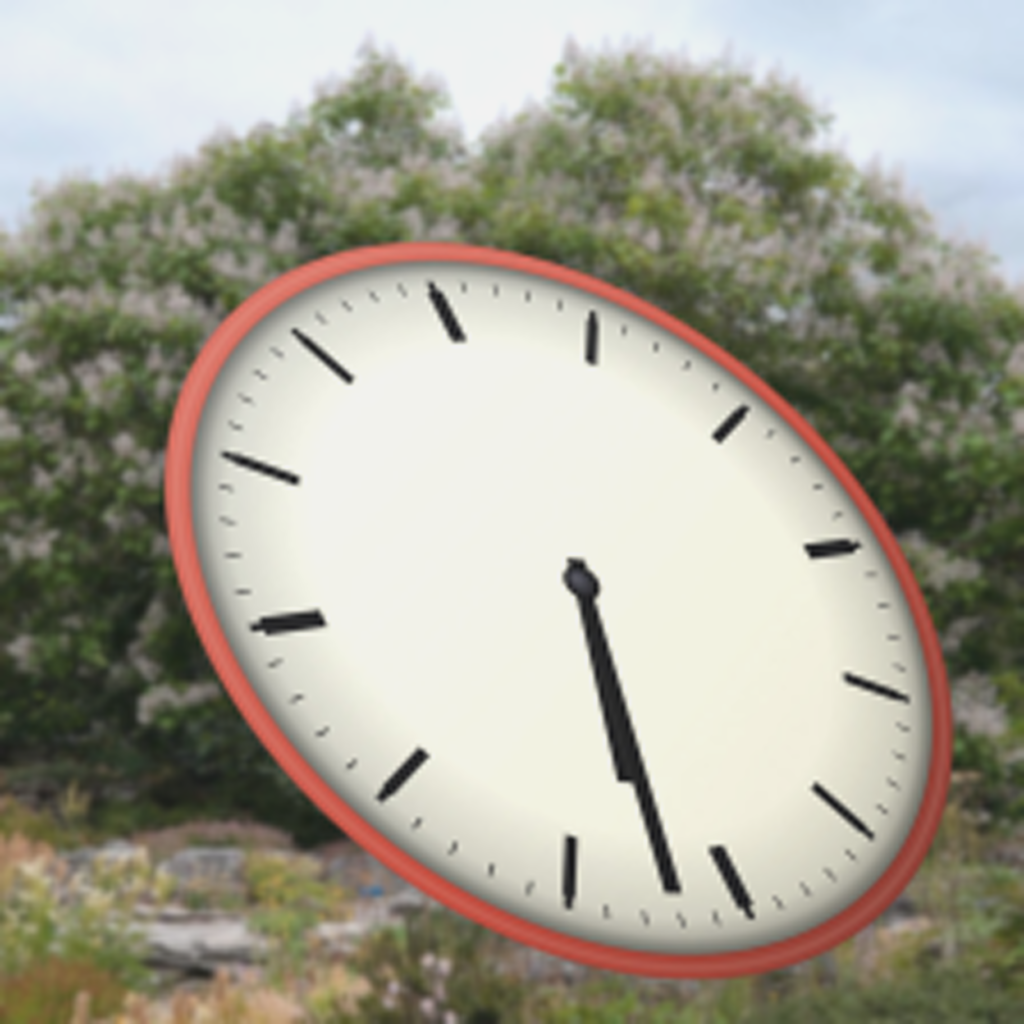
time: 6:32
